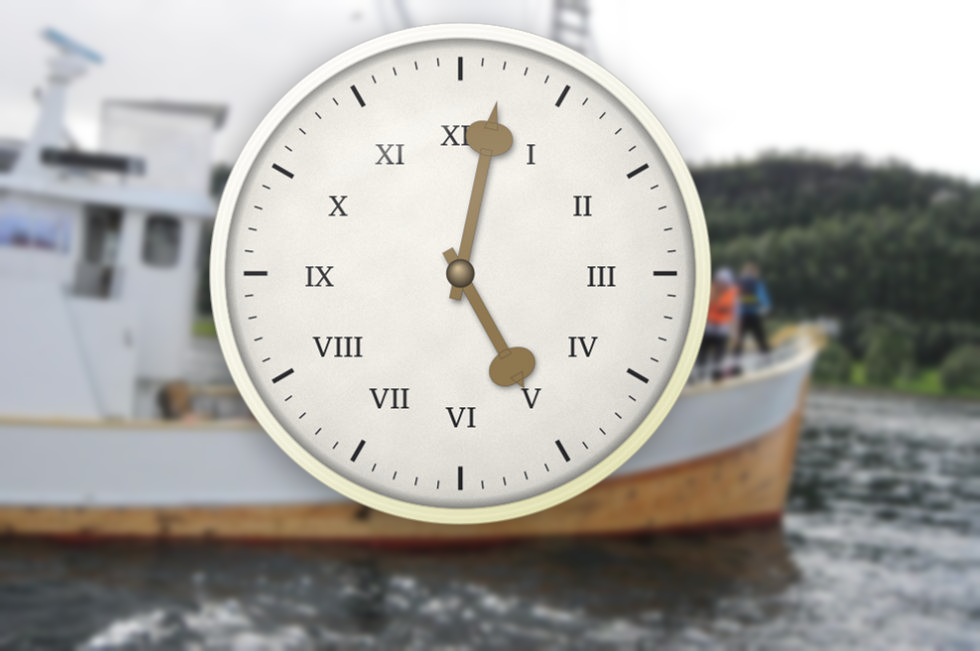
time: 5:02
